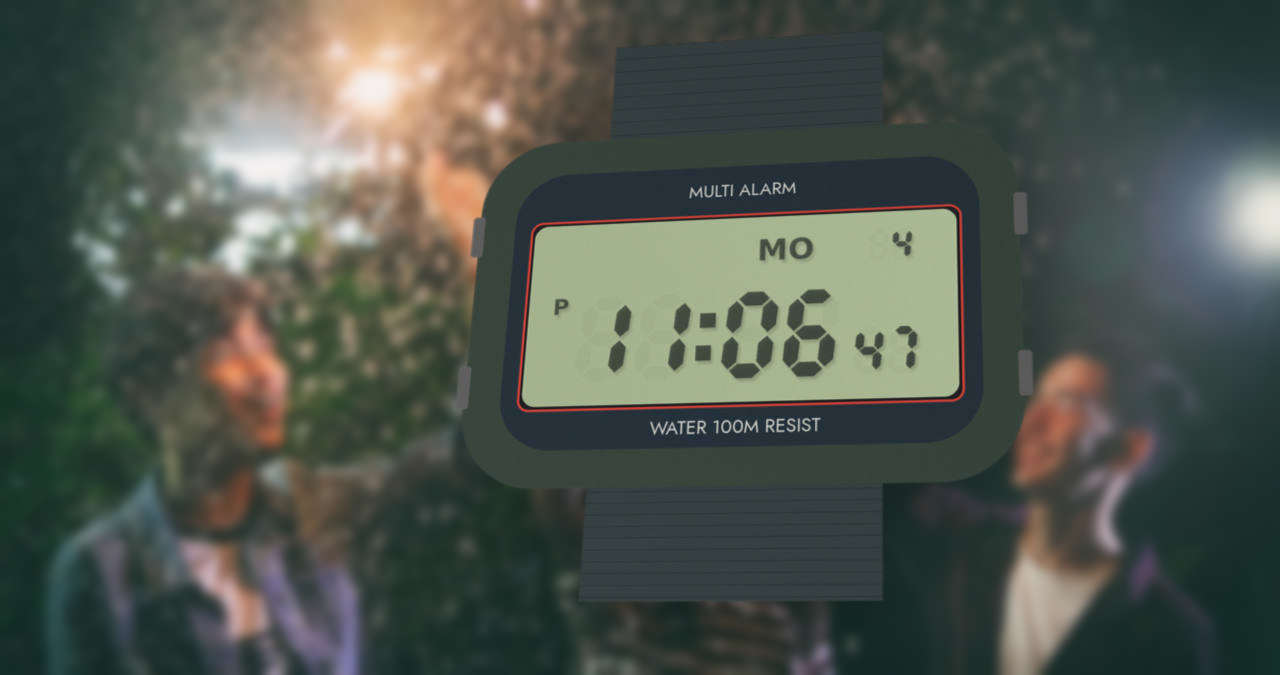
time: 11:06:47
